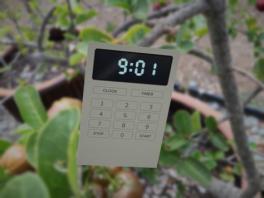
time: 9:01
